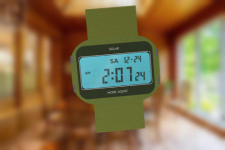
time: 2:07:24
